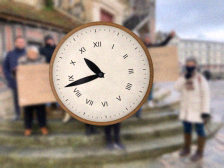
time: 10:43
